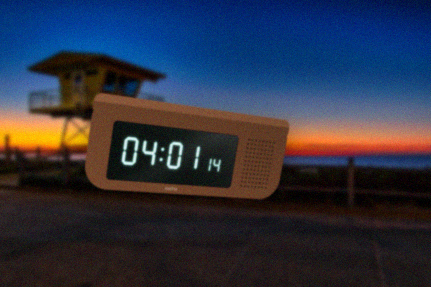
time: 4:01:14
